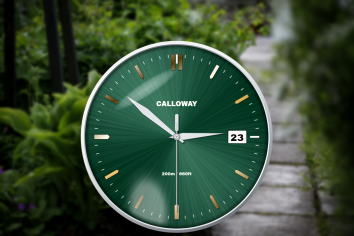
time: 2:51:30
